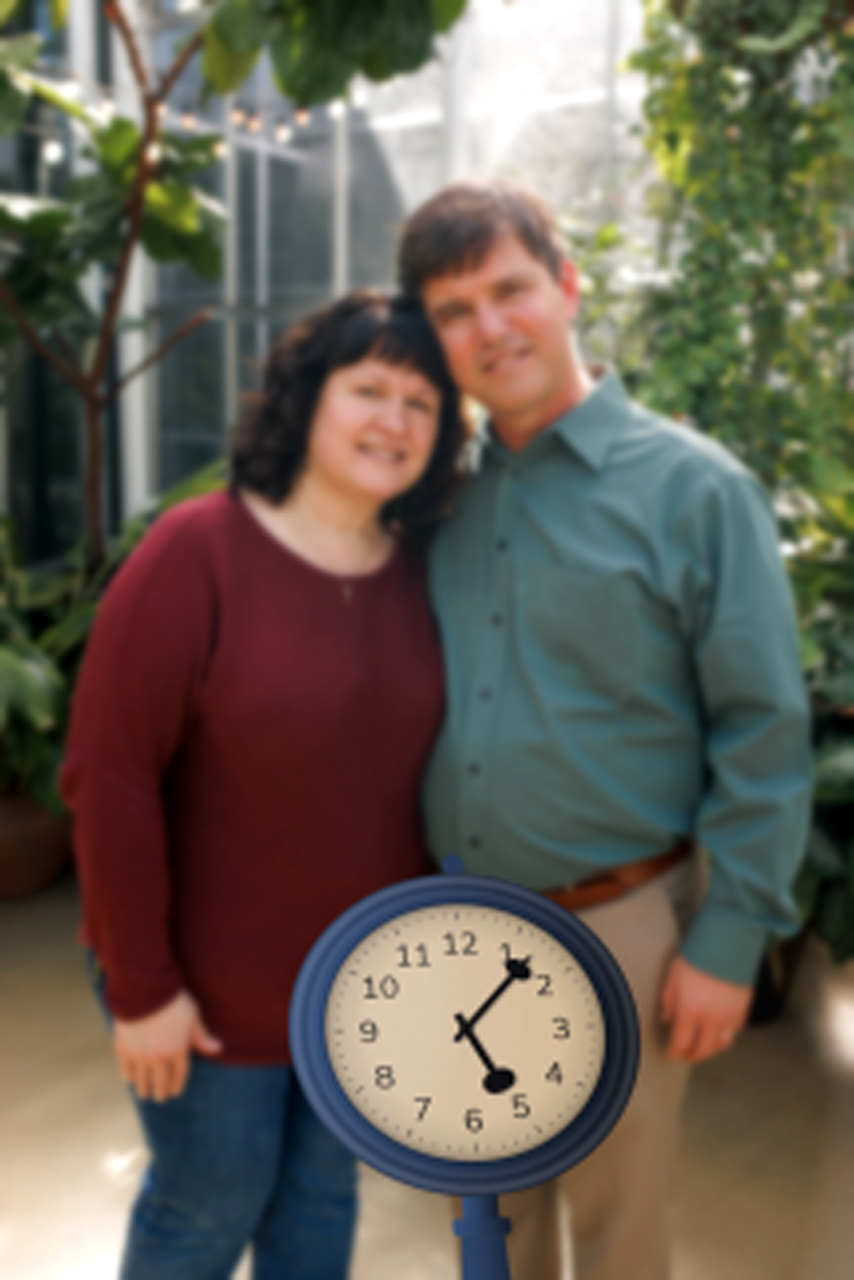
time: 5:07
